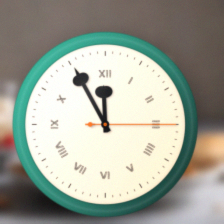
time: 11:55:15
